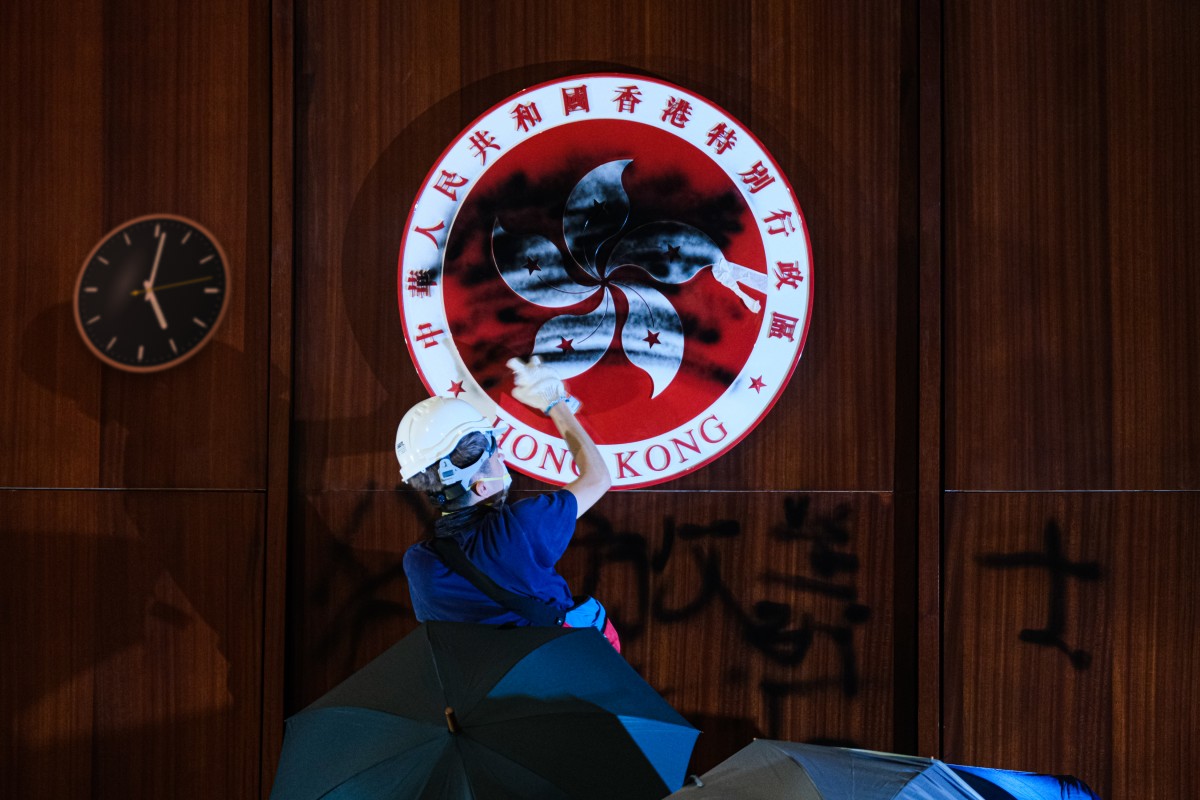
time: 5:01:13
